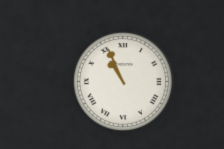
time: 10:56
